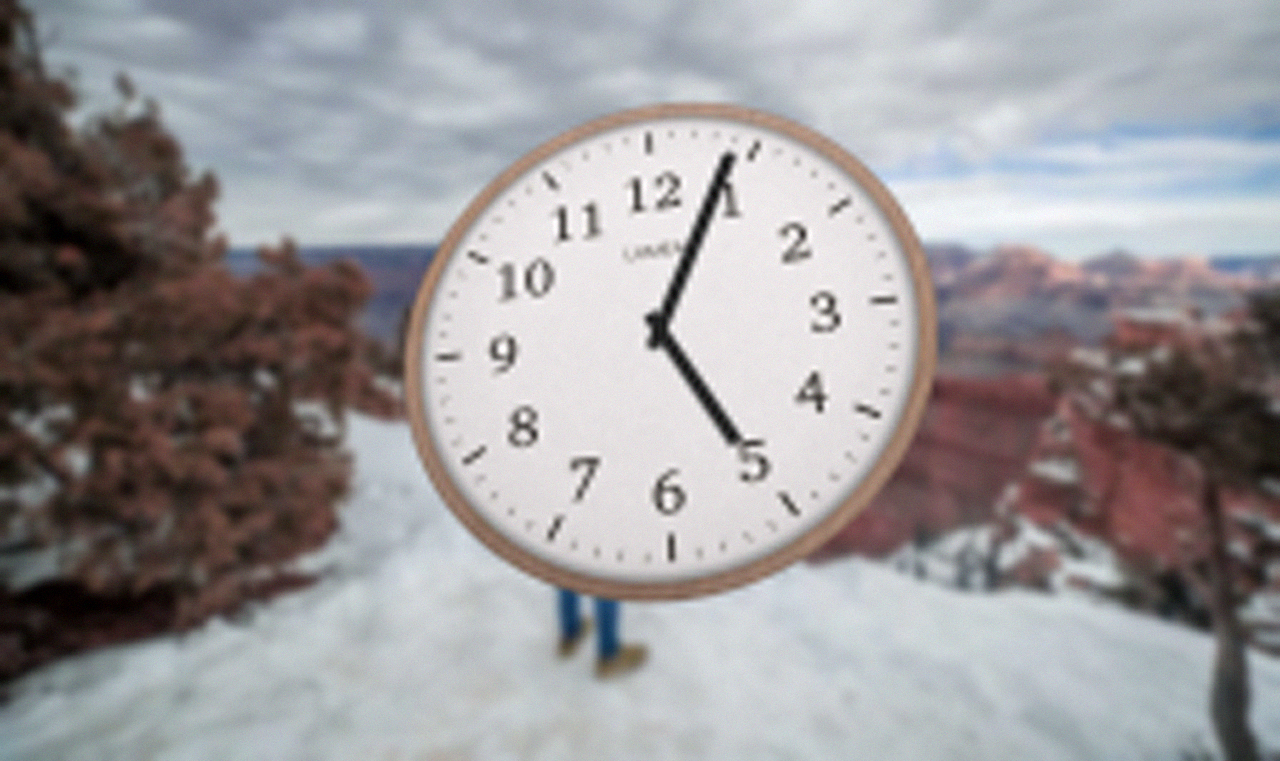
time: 5:04
